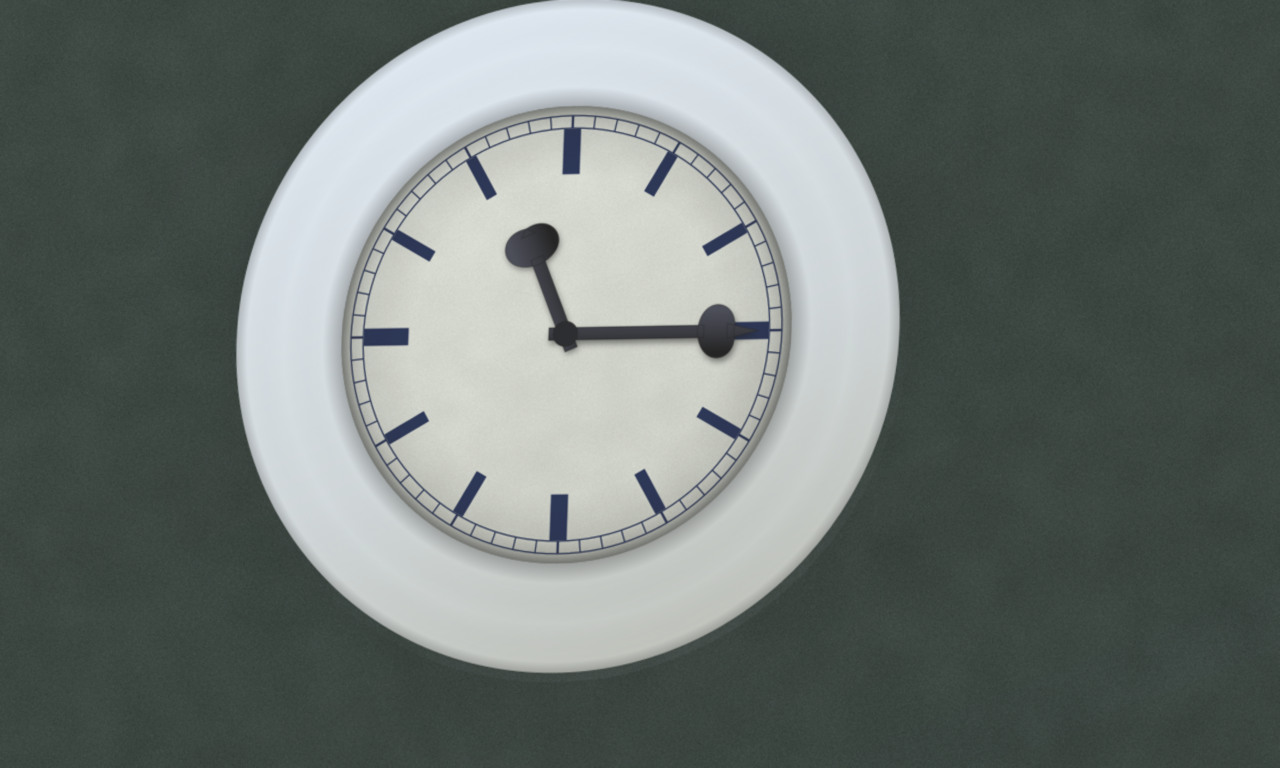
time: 11:15
